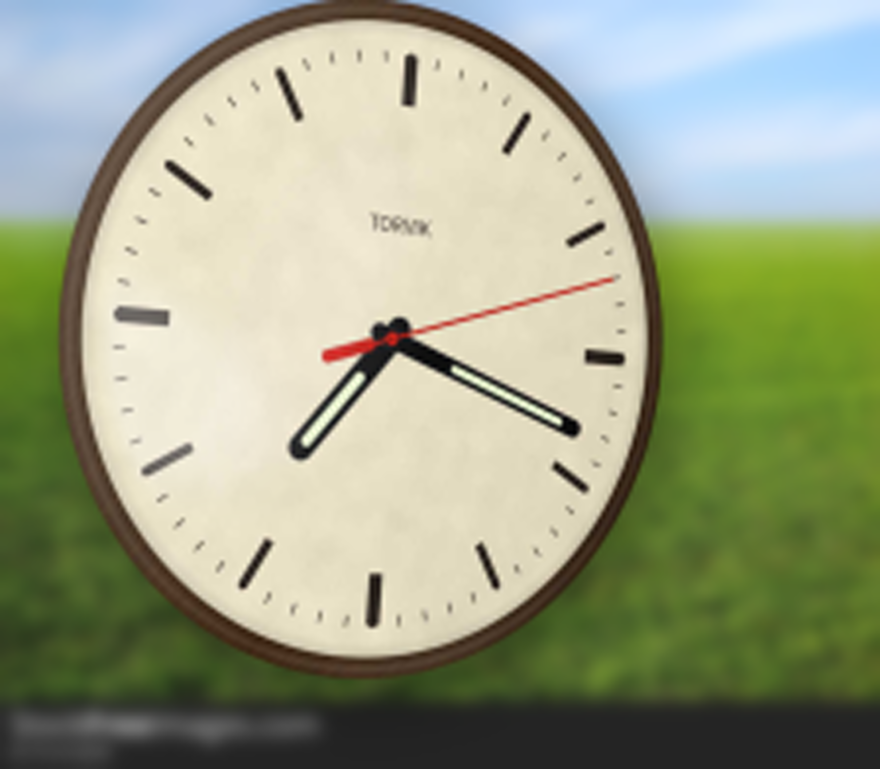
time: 7:18:12
